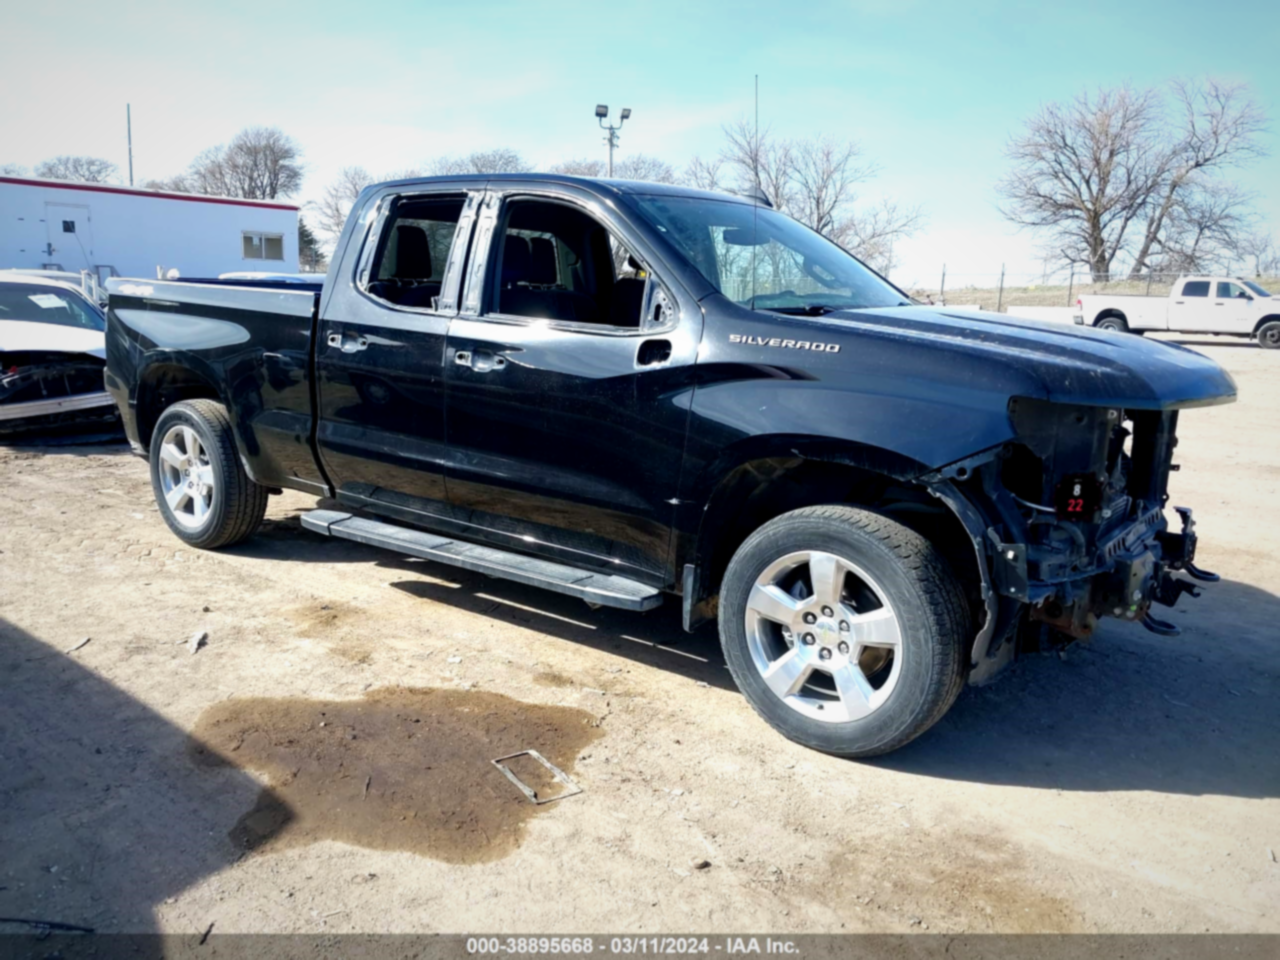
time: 8:22
